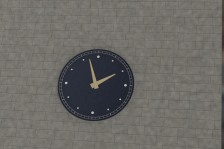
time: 1:57
